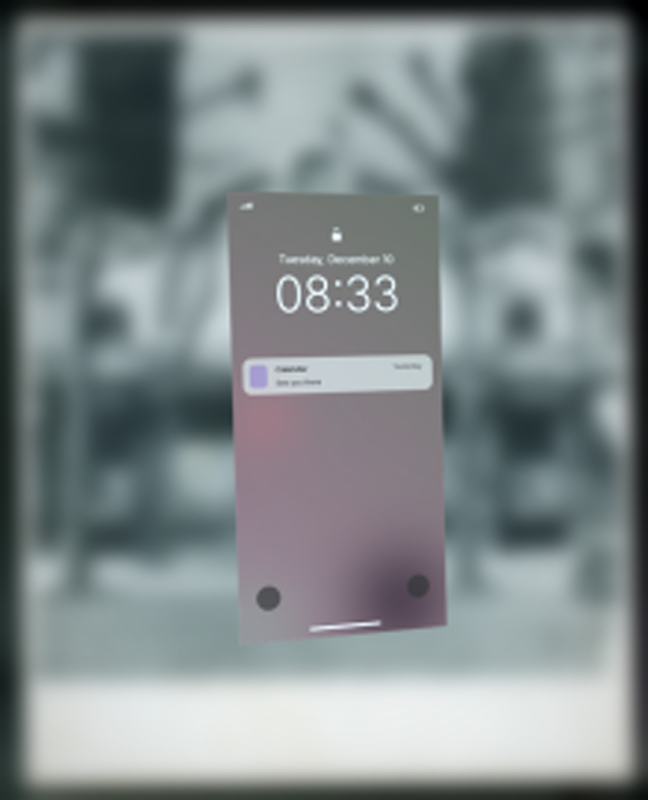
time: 8:33
